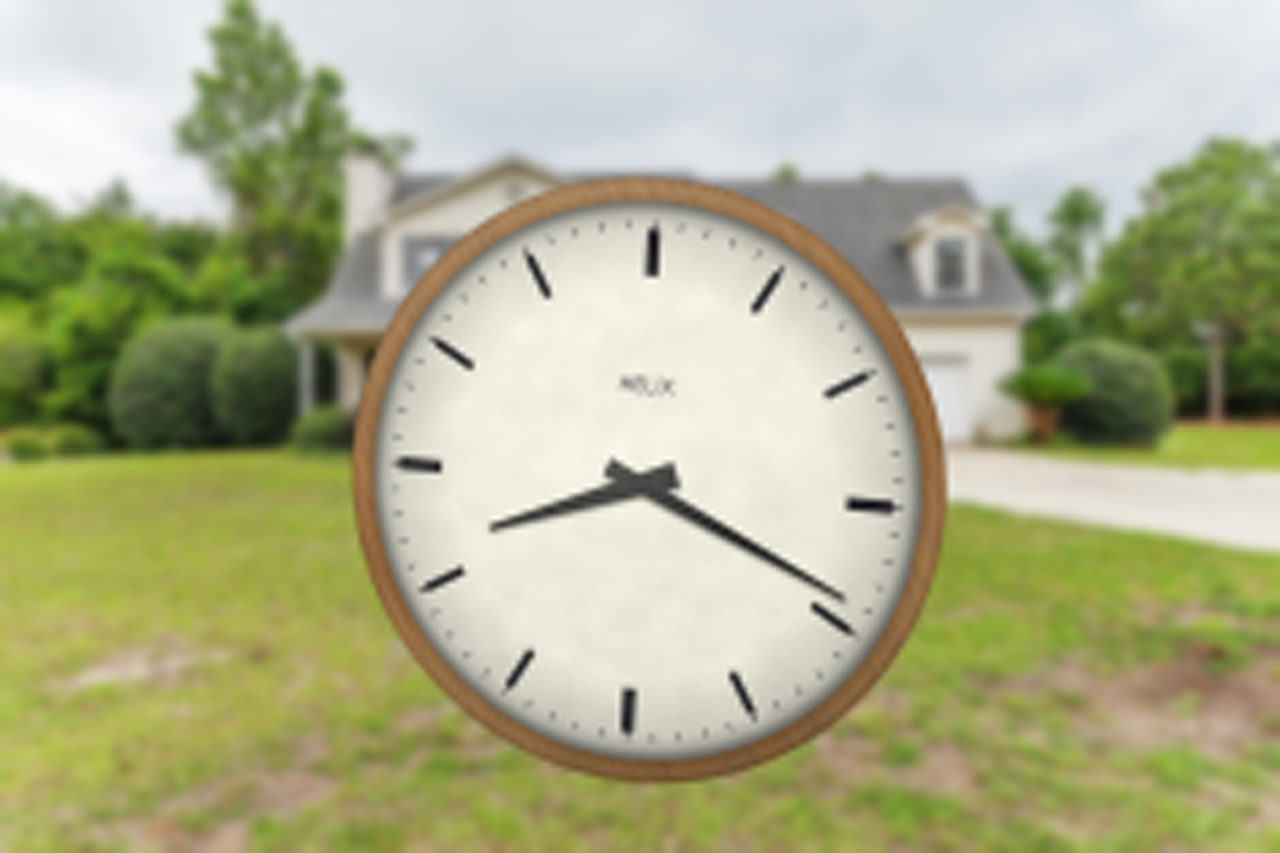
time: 8:19
